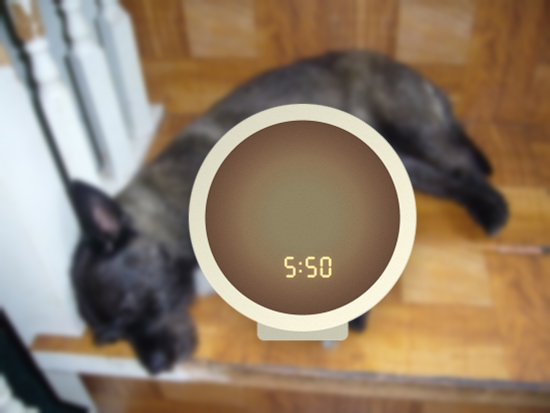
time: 5:50
